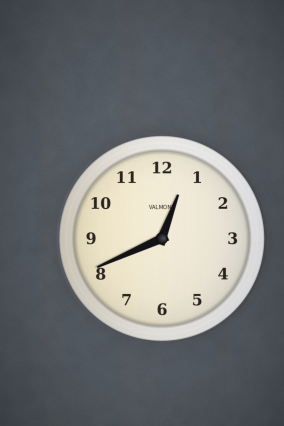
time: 12:41
